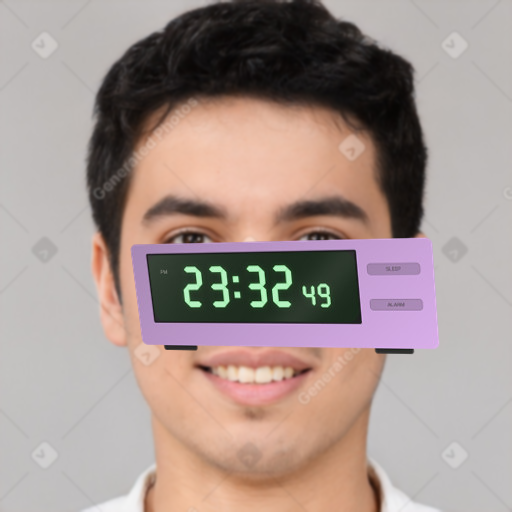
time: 23:32:49
